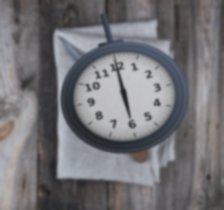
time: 6:00
